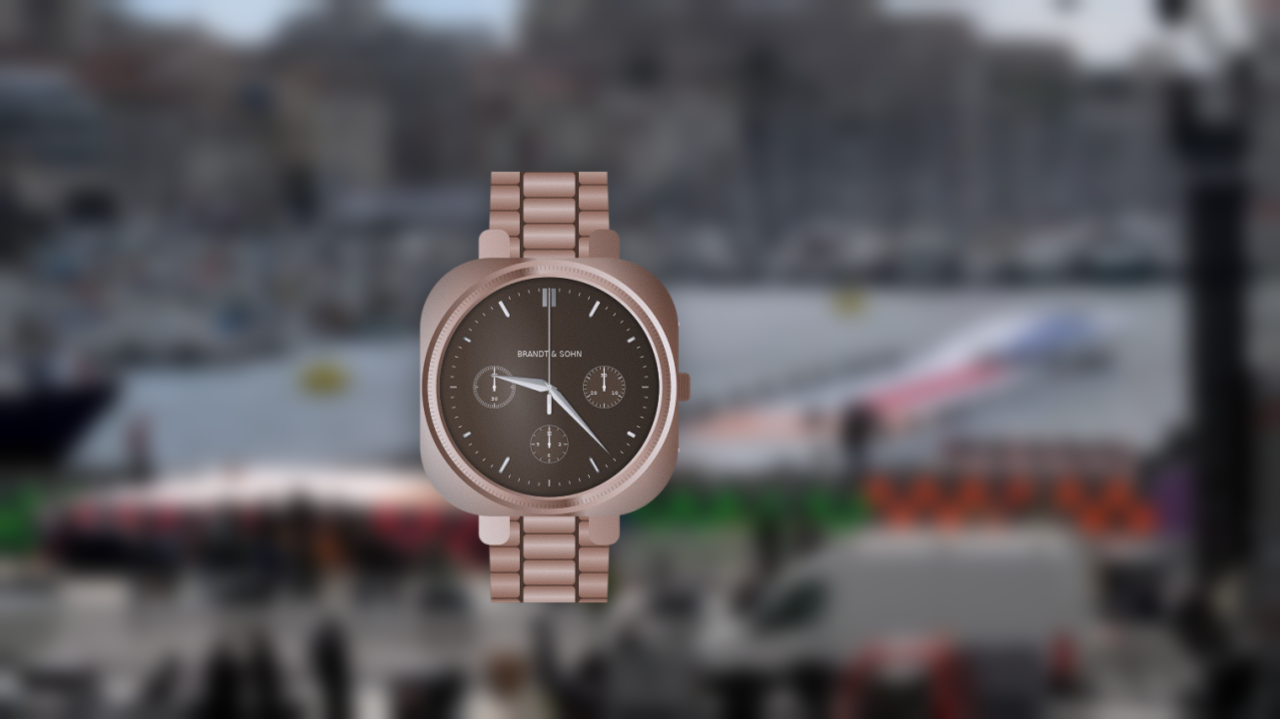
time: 9:23
